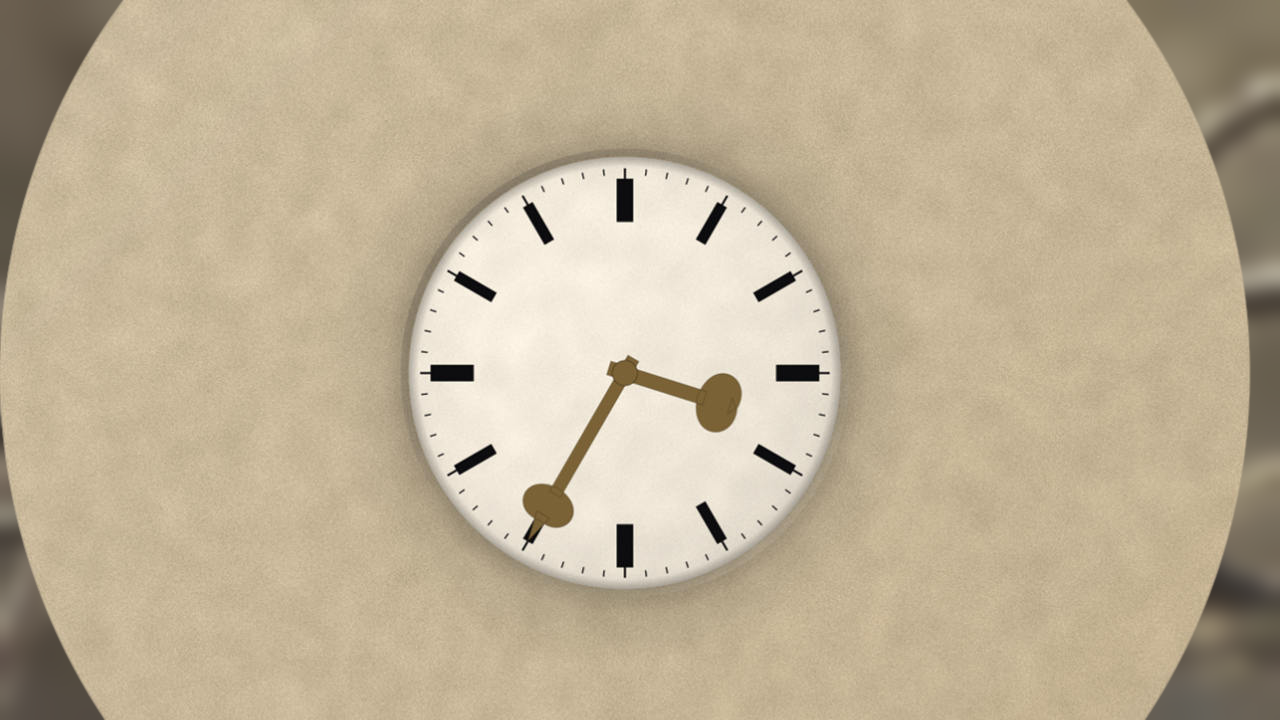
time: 3:35
